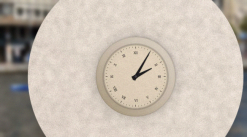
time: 2:05
